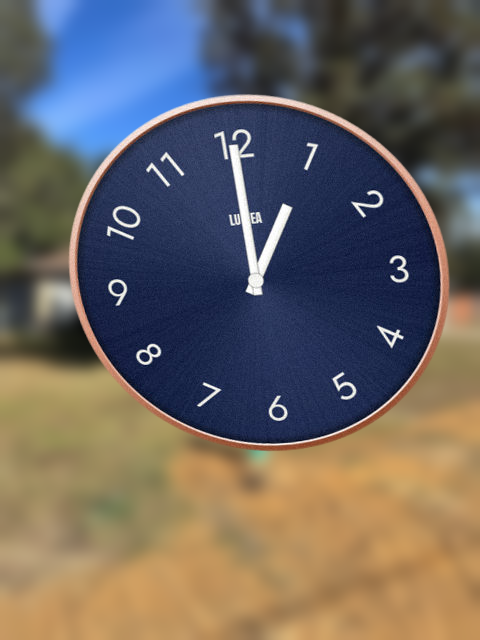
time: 1:00
